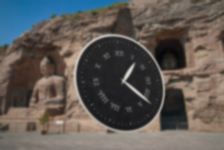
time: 1:22
